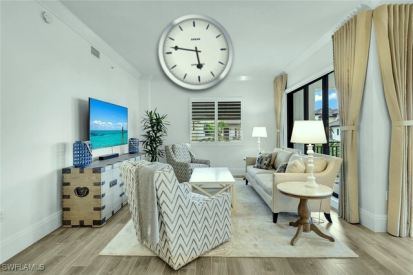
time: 5:47
